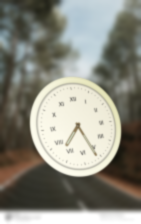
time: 7:26
